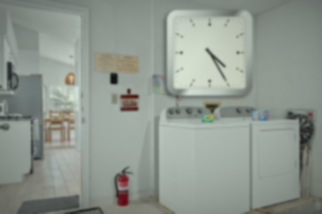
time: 4:25
